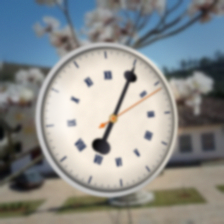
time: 7:05:11
